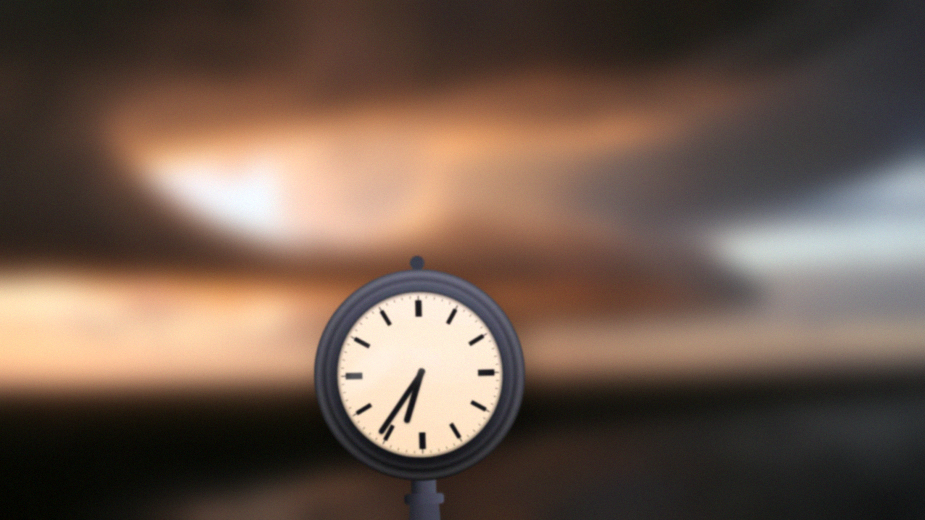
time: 6:36
